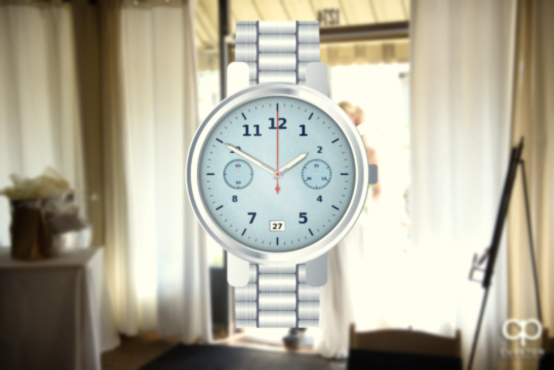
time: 1:50
